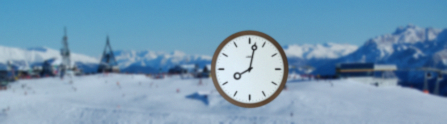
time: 8:02
